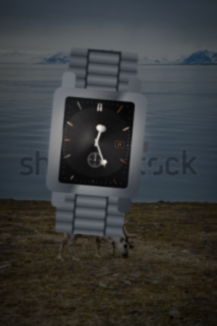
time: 12:26
